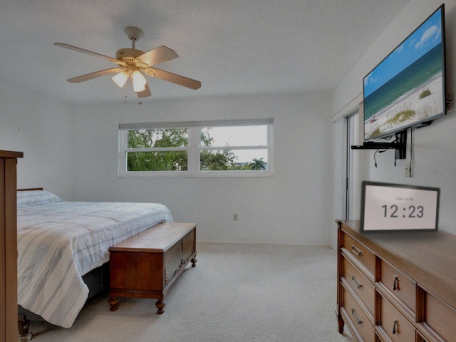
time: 12:23
